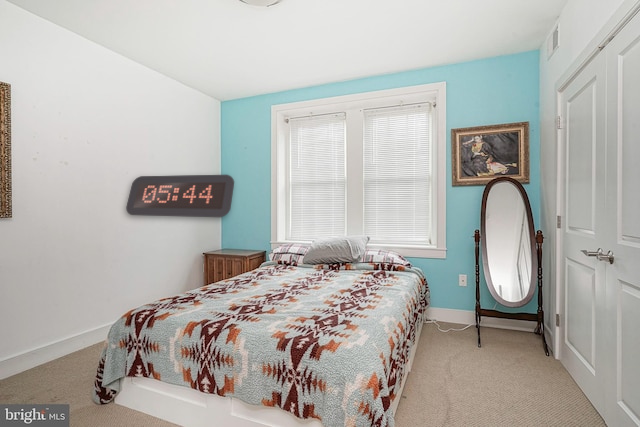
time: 5:44
